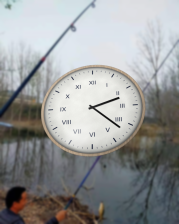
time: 2:22
